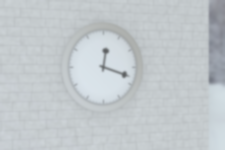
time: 12:18
